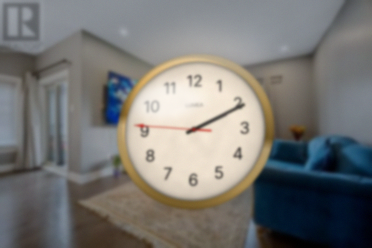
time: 2:10:46
